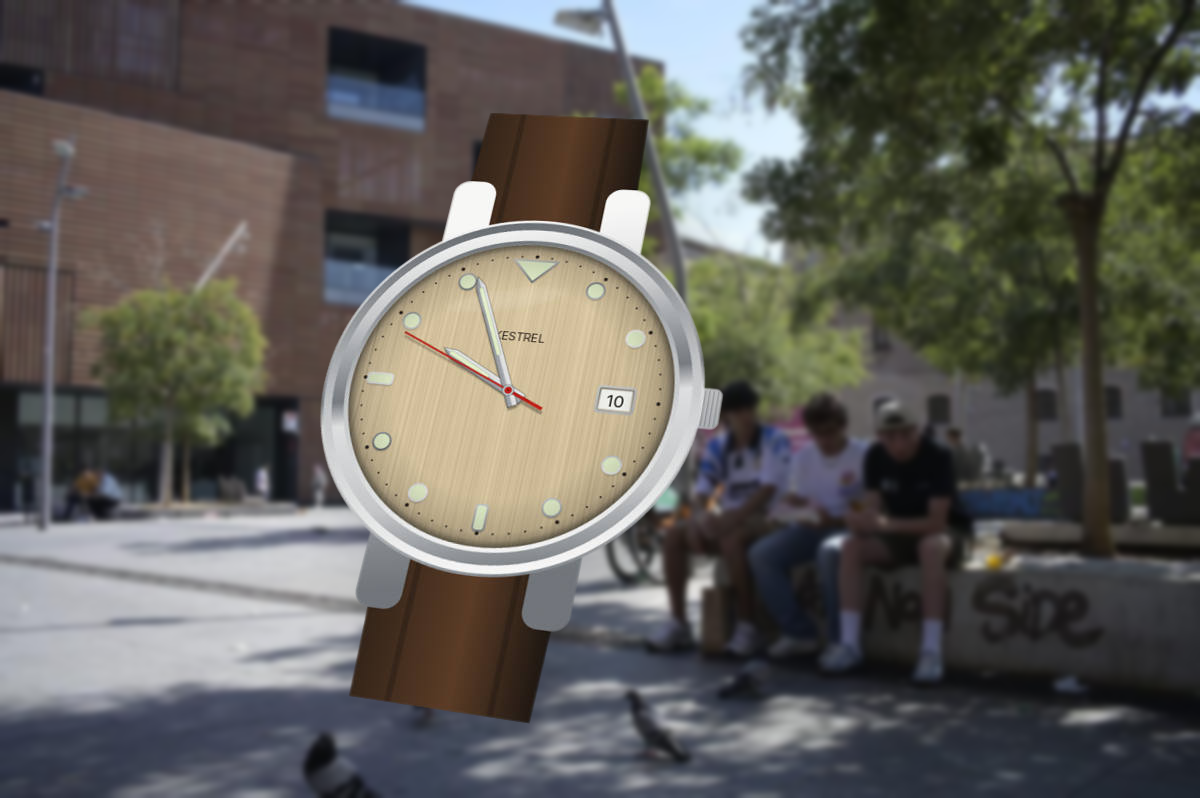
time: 9:55:49
